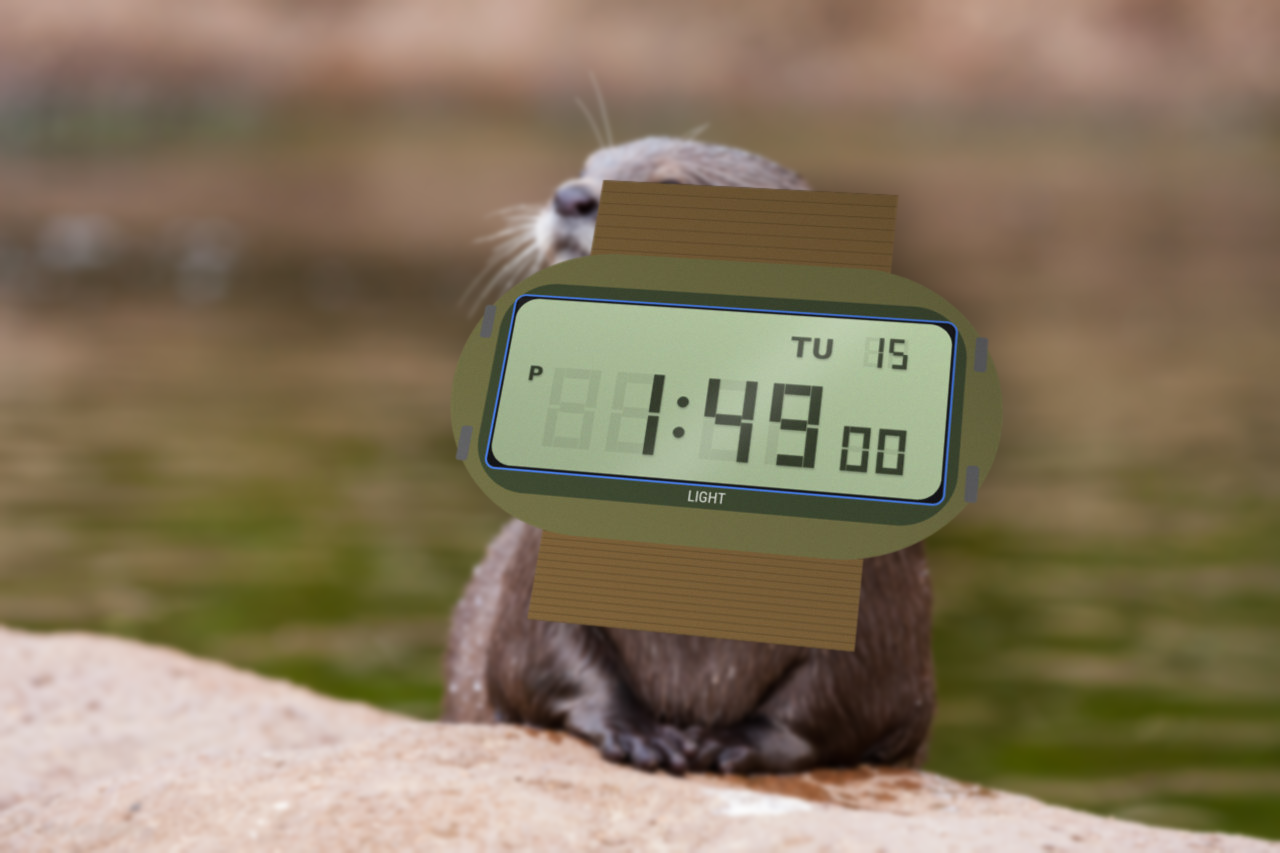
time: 1:49:00
